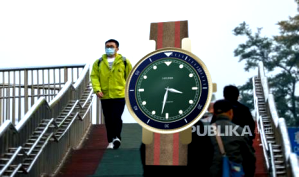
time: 3:32
